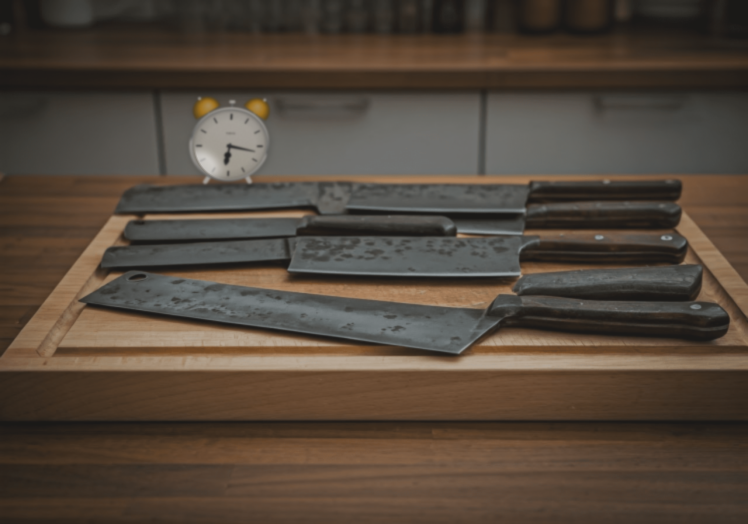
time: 6:17
